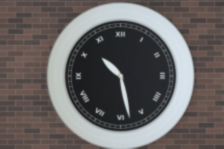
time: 10:28
